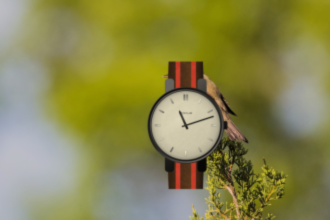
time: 11:12
